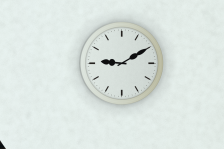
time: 9:10
